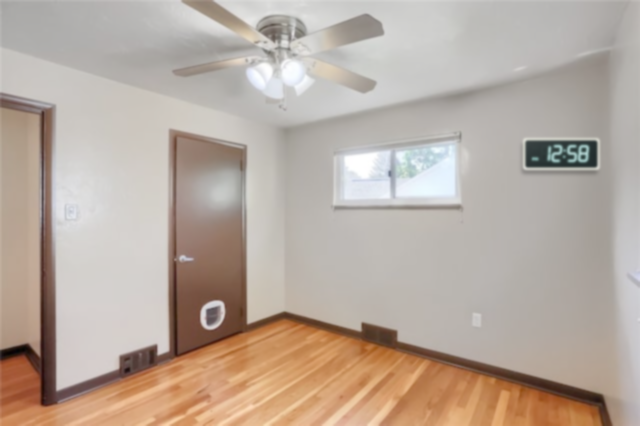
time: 12:58
